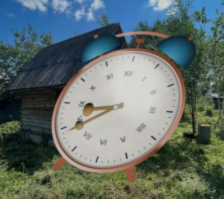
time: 8:39
